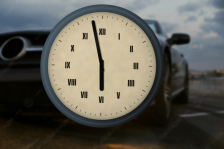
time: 5:58
